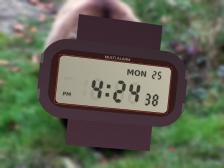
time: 4:24:38
